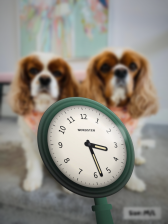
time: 3:28
